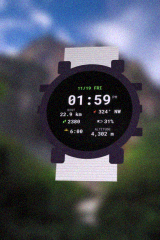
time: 1:59
